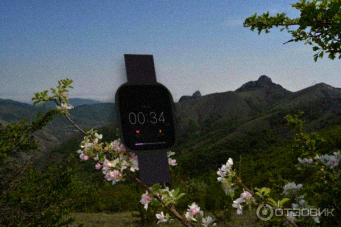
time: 0:34
